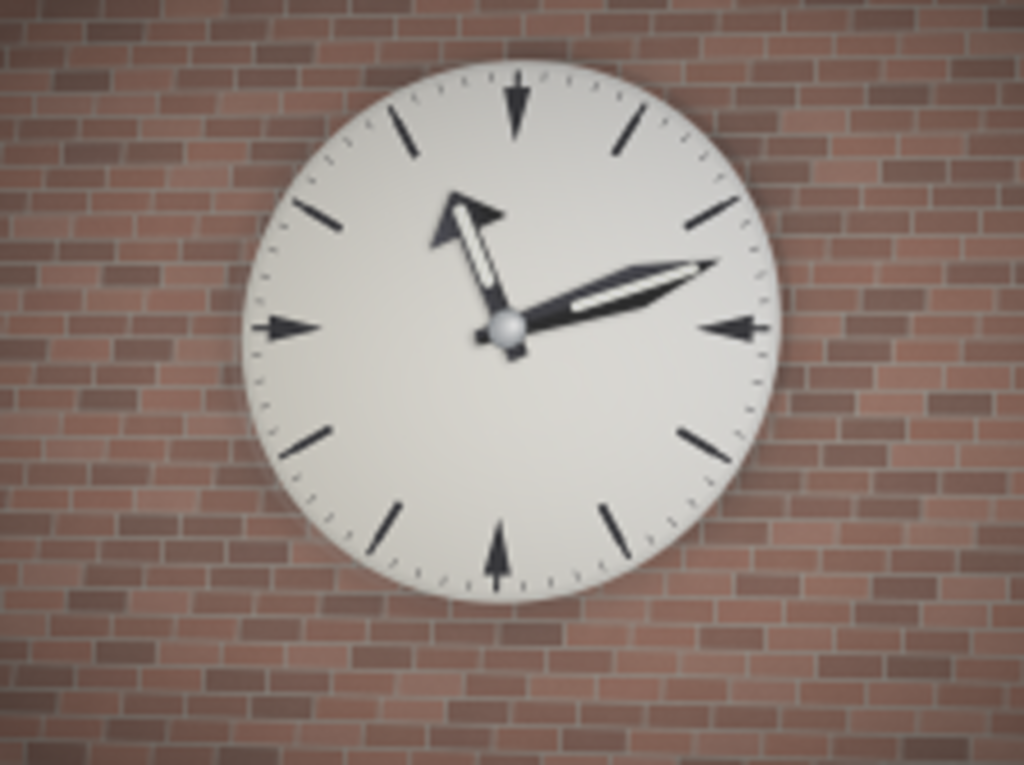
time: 11:12
